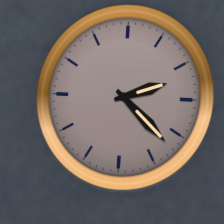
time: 2:22
